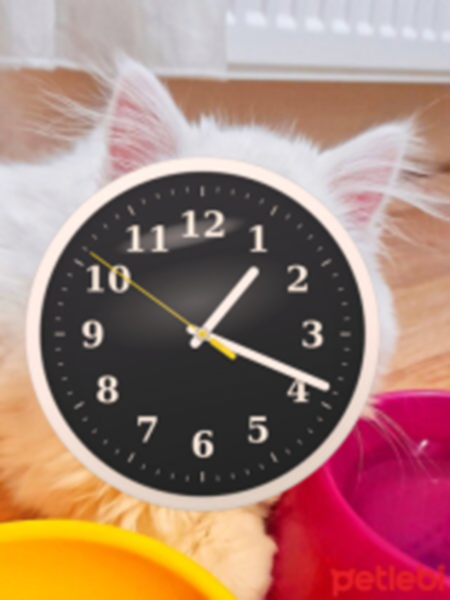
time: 1:18:51
